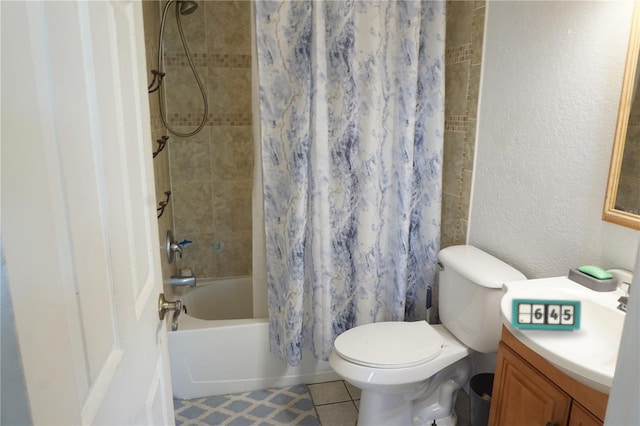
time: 6:45
